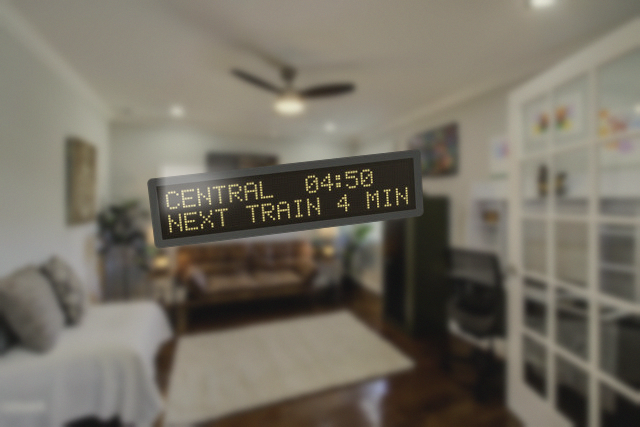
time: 4:50
